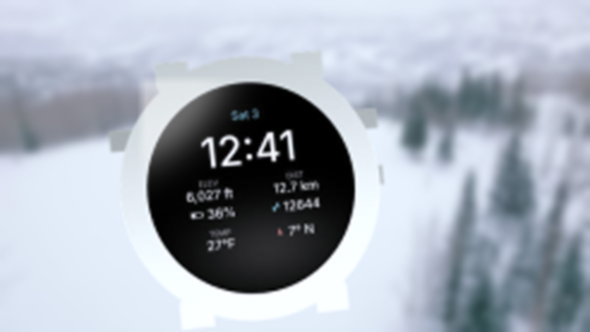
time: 12:41
